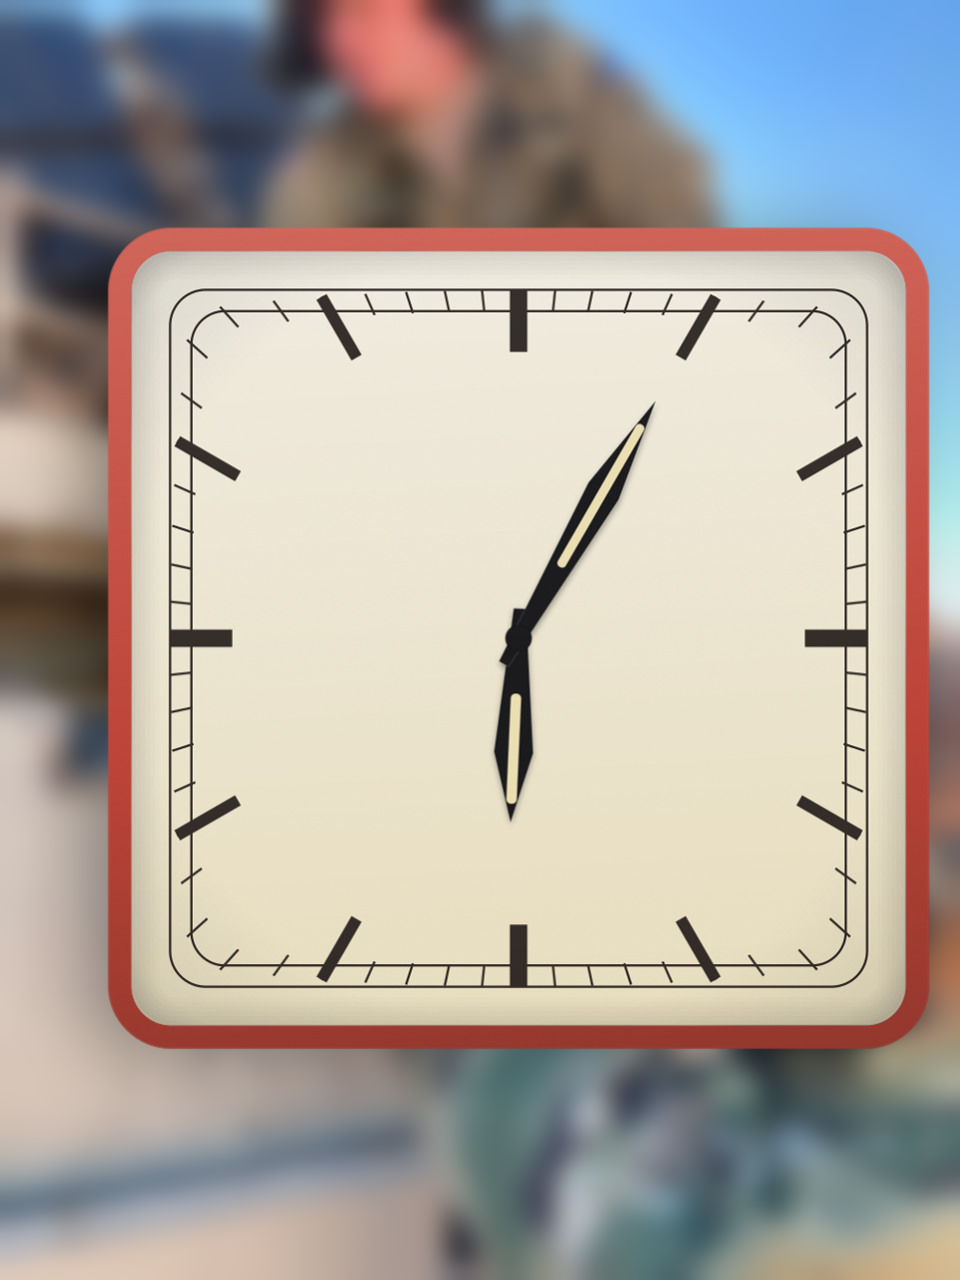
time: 6:05
